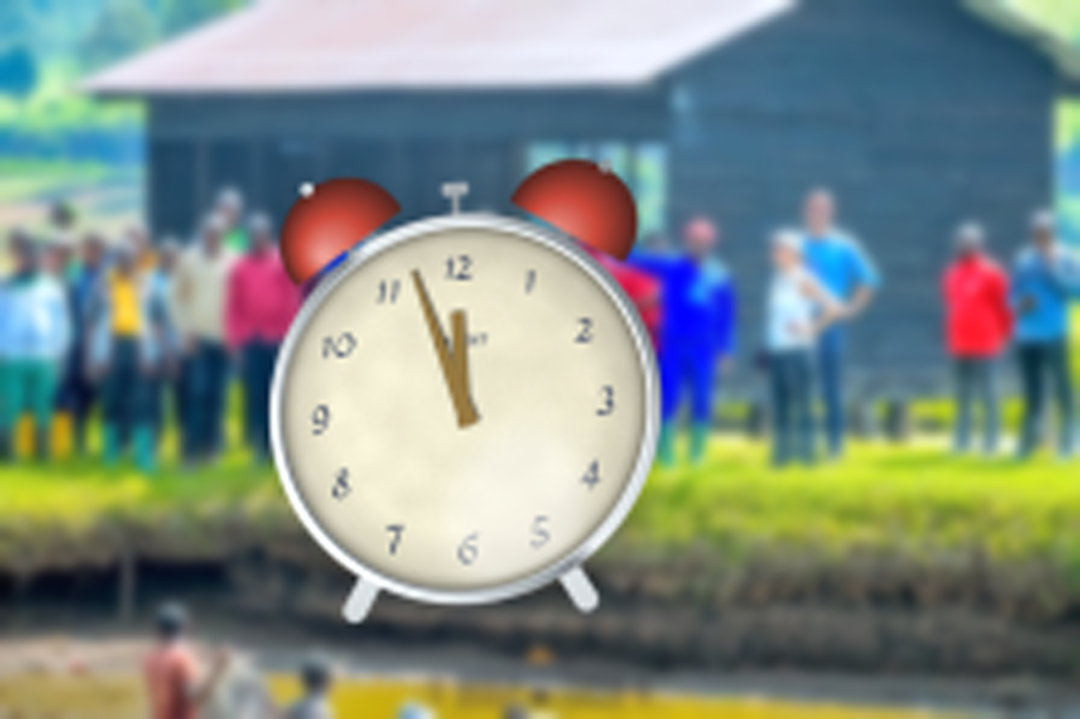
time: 11:57
